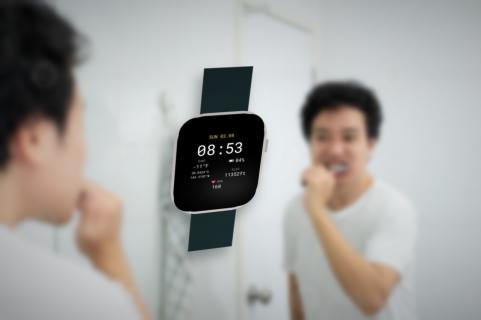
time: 8:53
